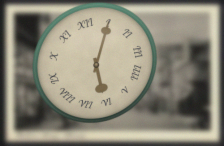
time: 6:05
